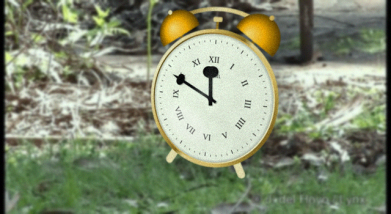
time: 11:49
